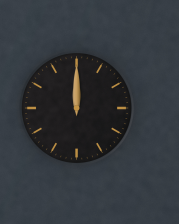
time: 12:00
